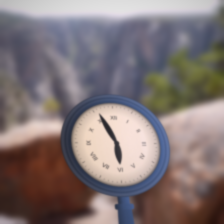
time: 5:56
